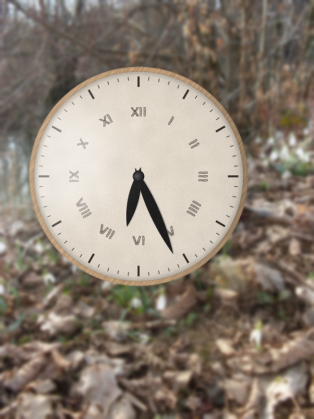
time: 6:26
